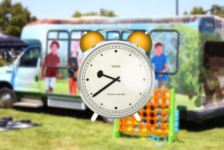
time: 9:39
